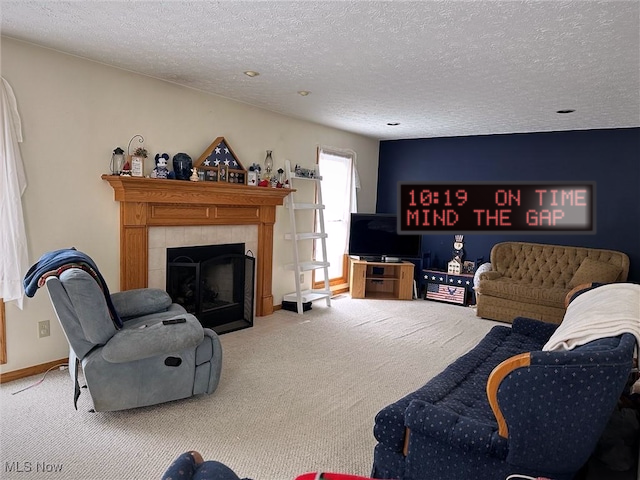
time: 10:19
